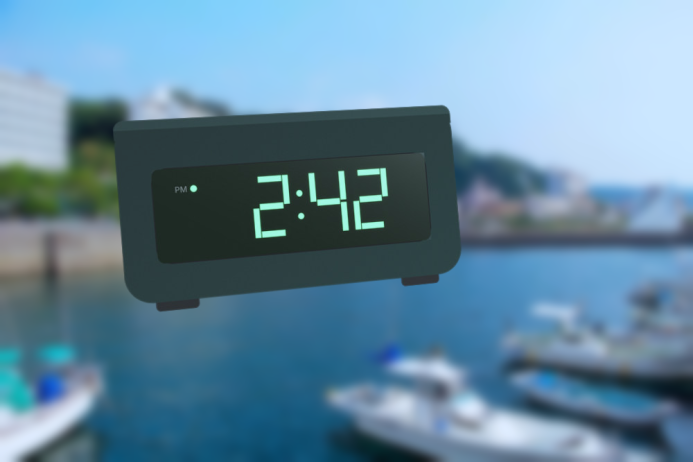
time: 2:42
